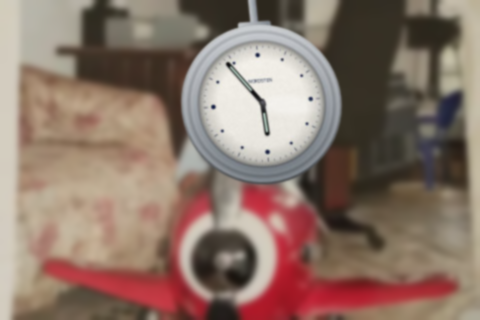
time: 5:54
